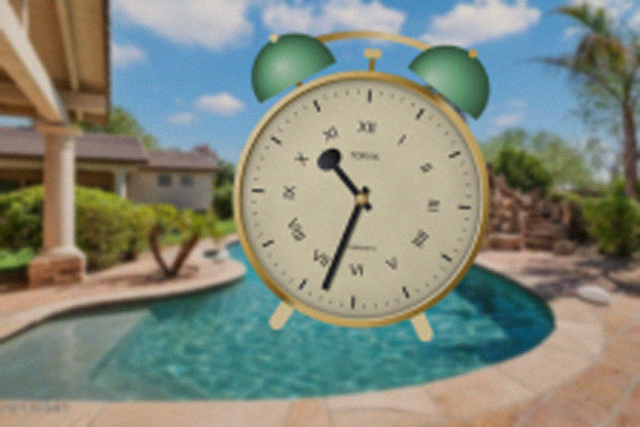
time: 10:33
